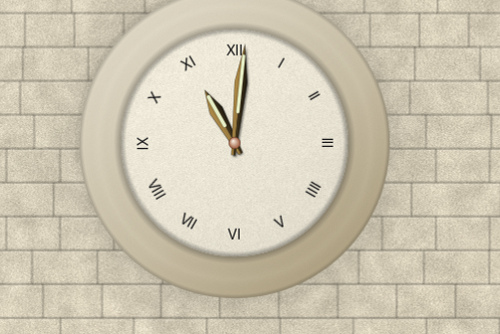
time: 11:01
